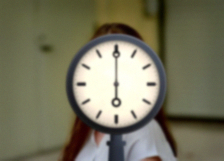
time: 6:00
